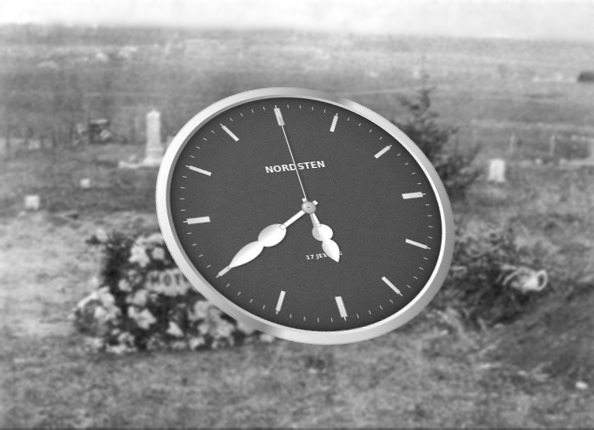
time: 5:40:00
